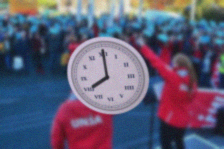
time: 8:00
